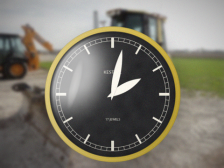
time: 2:02
